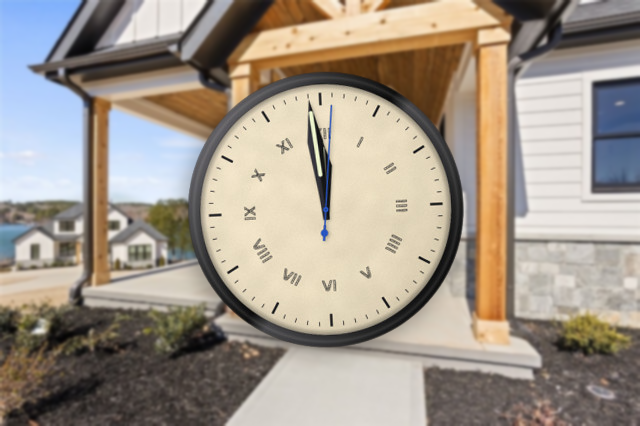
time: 11:59:01
